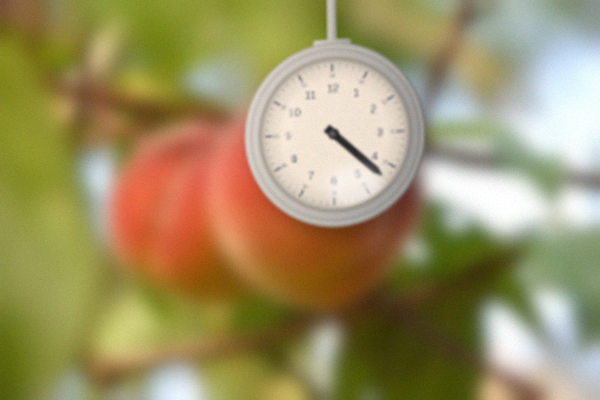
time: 4:22
